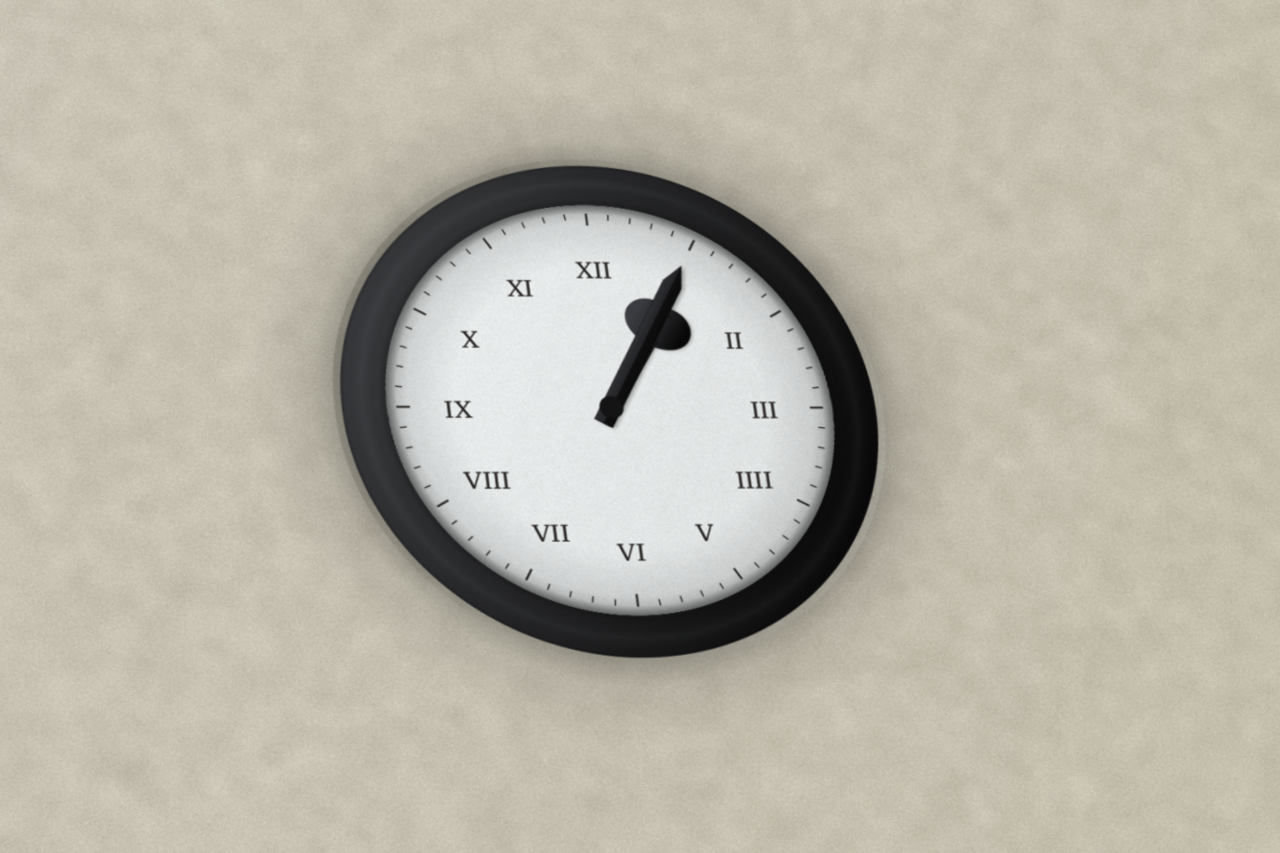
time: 1:05
